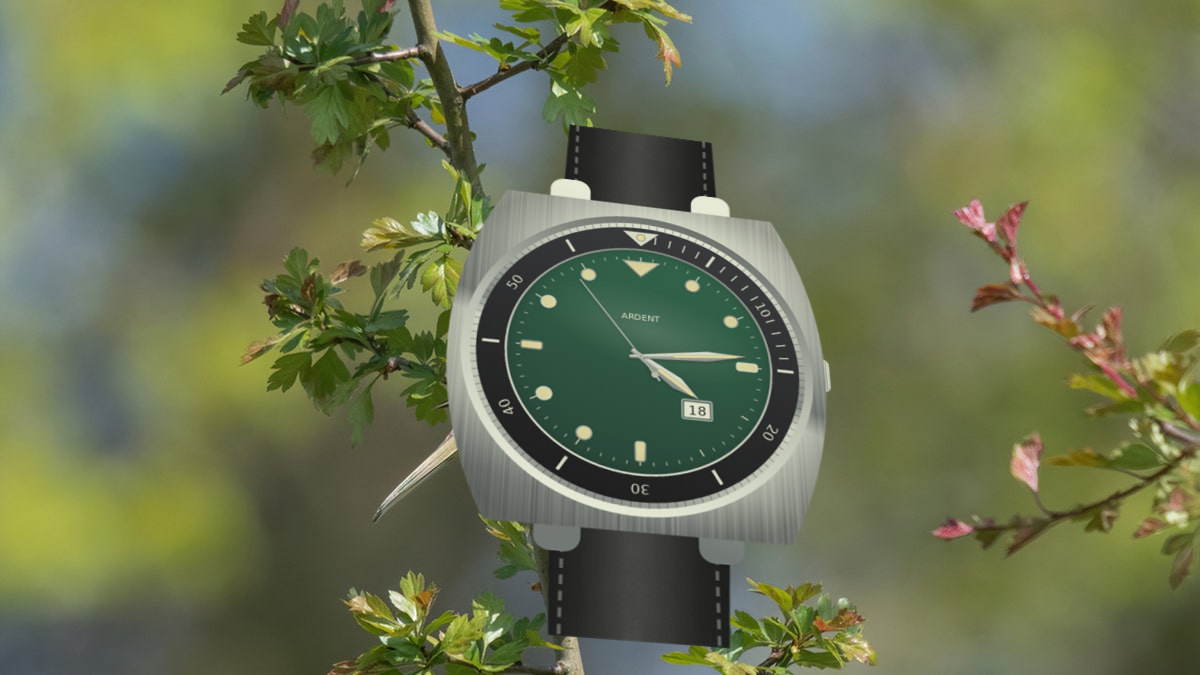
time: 4:13:54
